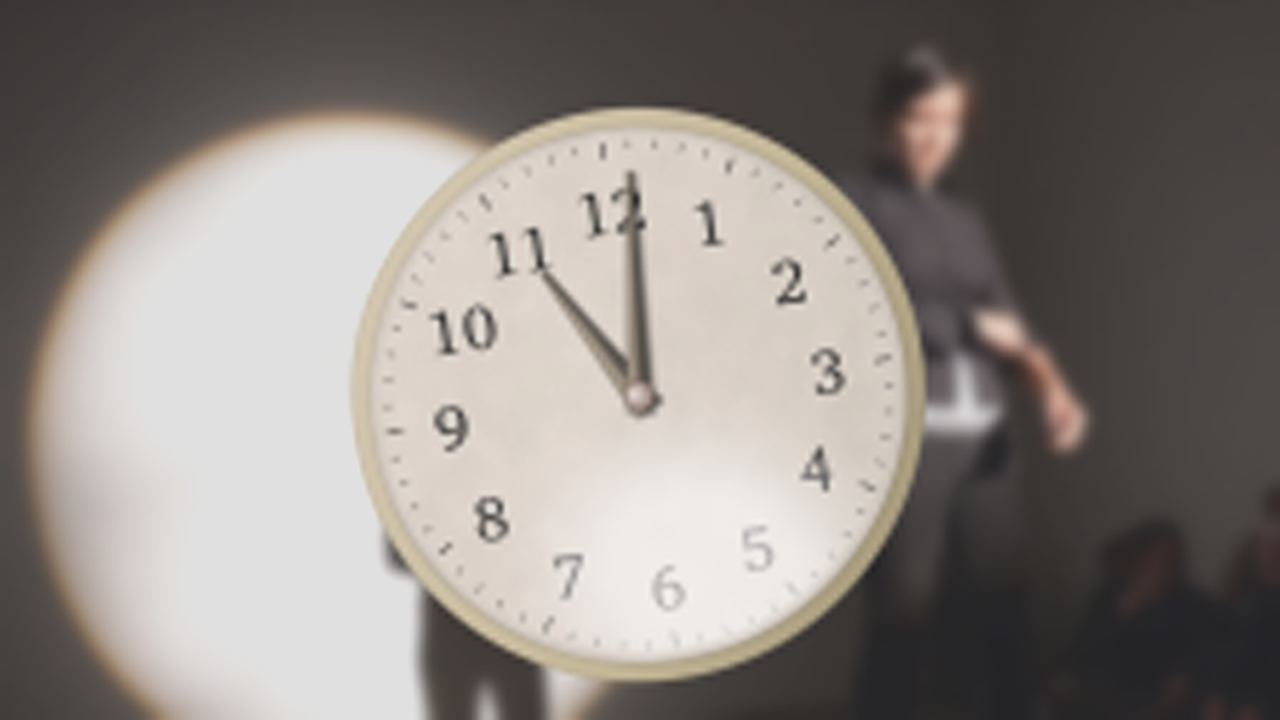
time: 11:01
